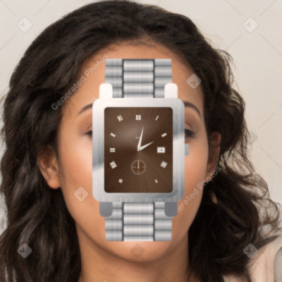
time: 2:02
